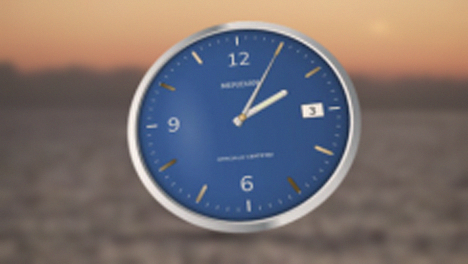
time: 2:05
